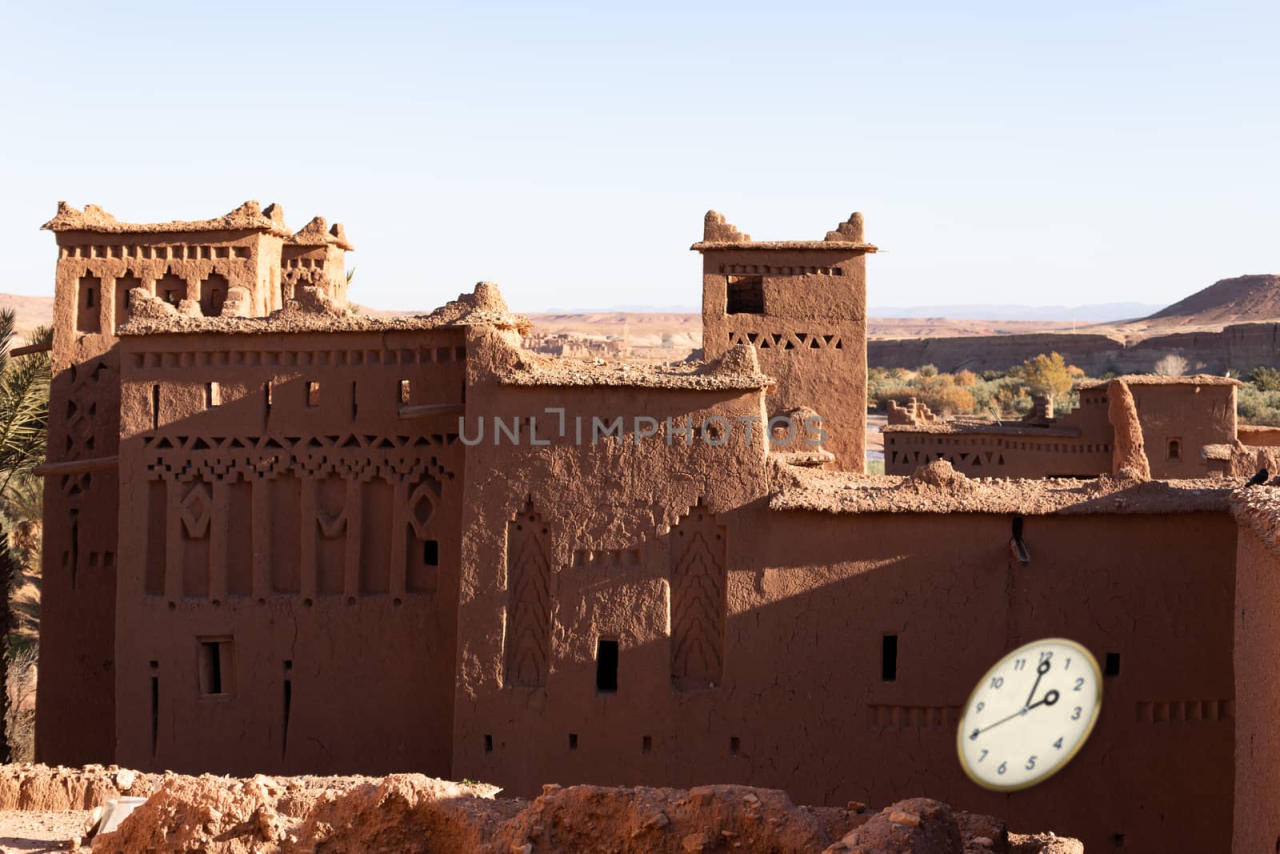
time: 2:00:40
